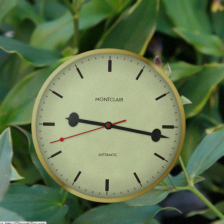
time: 9:16:42
